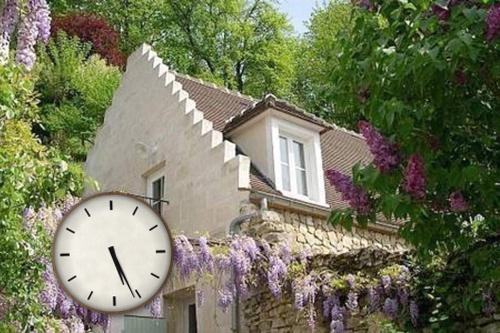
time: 5:26
